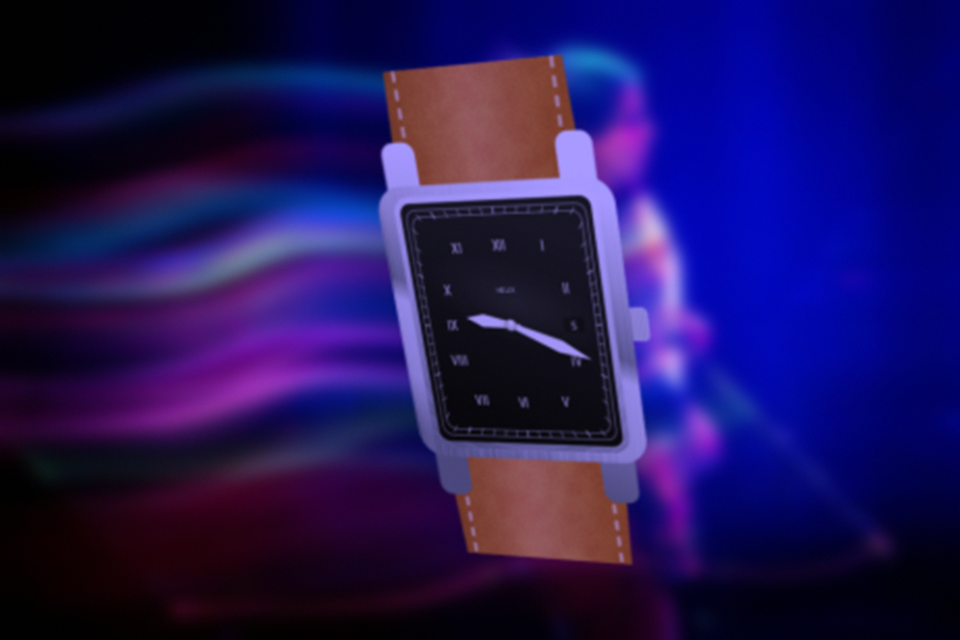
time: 9:19
